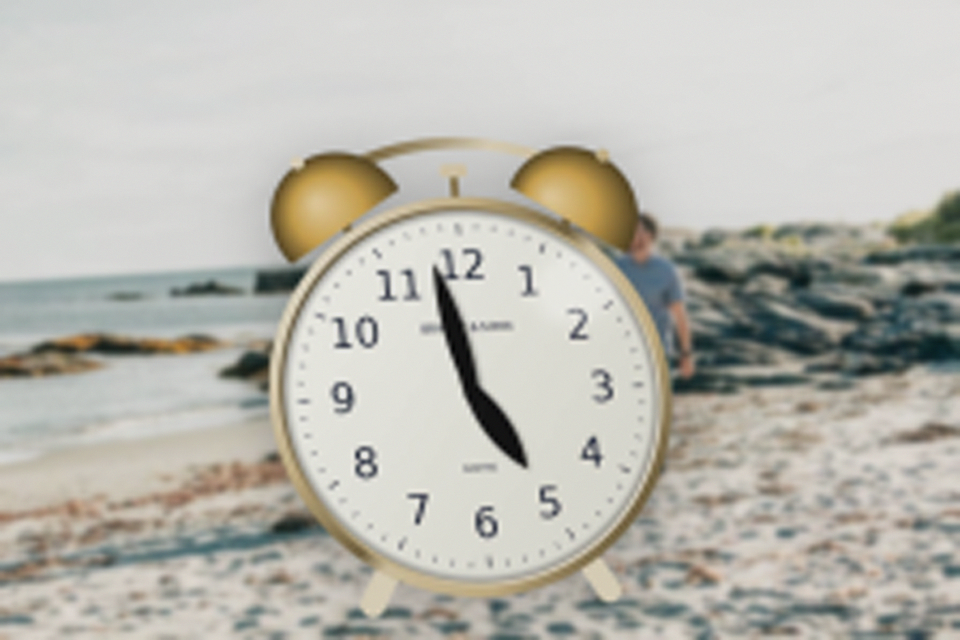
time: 4:58
